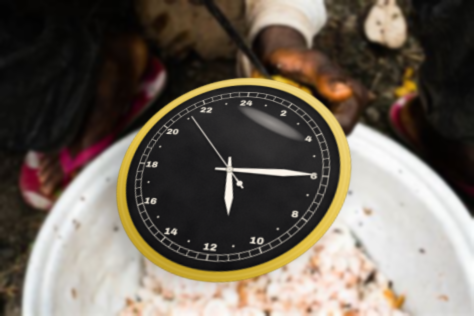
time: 11:14:53
